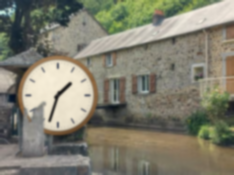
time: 1:33
